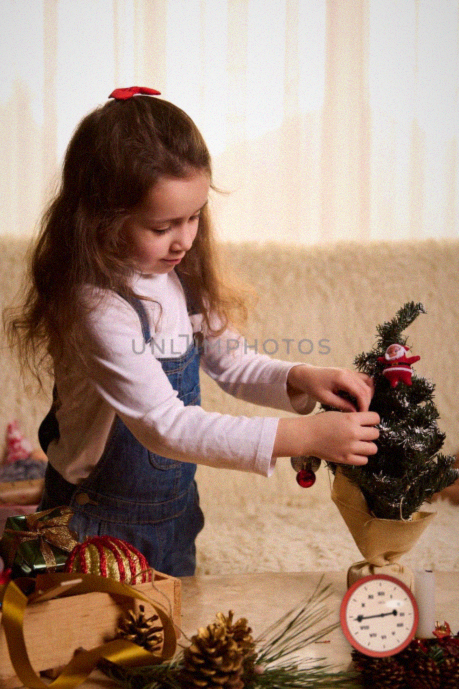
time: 2:44
